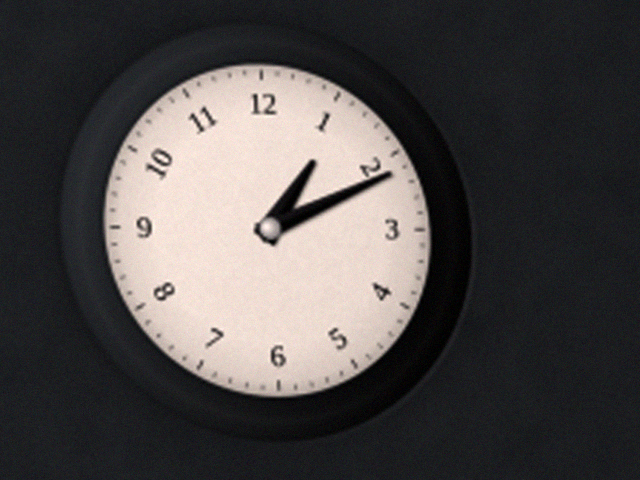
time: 1:11
